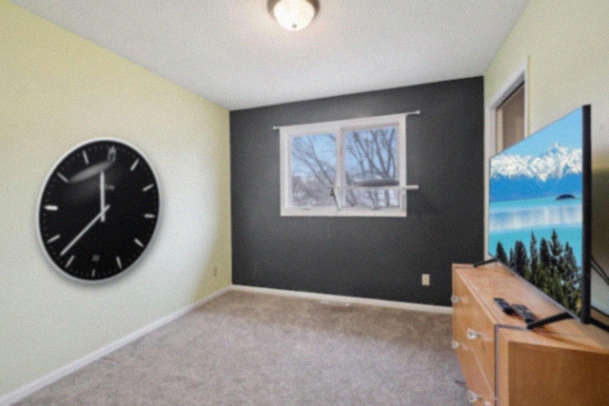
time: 11:37
